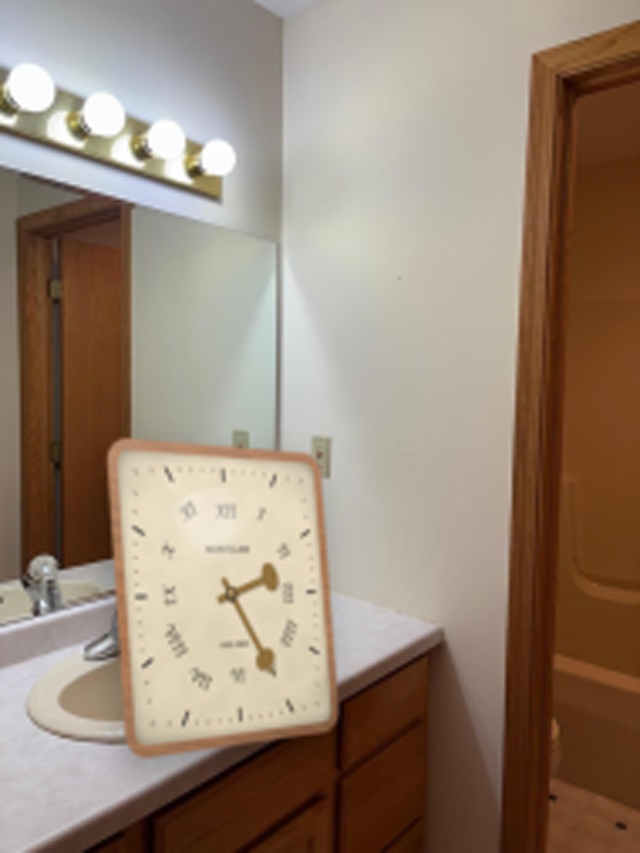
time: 2:25
